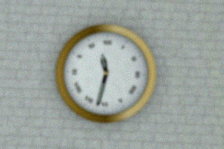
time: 11:32
